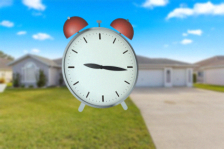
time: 9:16
